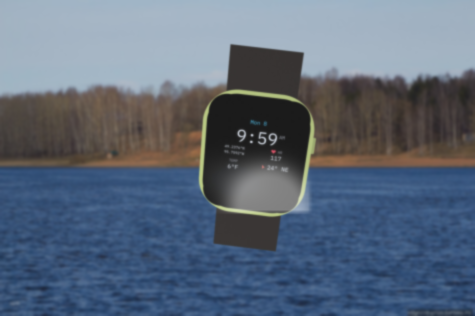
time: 9:59
